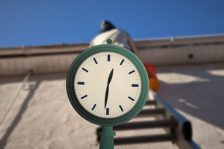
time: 12:31
